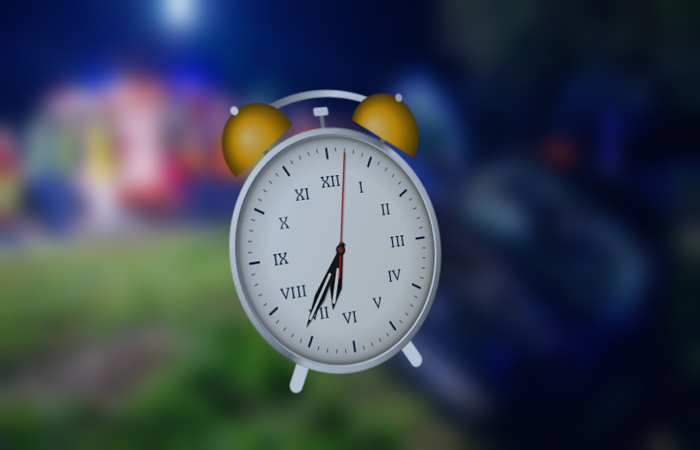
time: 6:36:02
